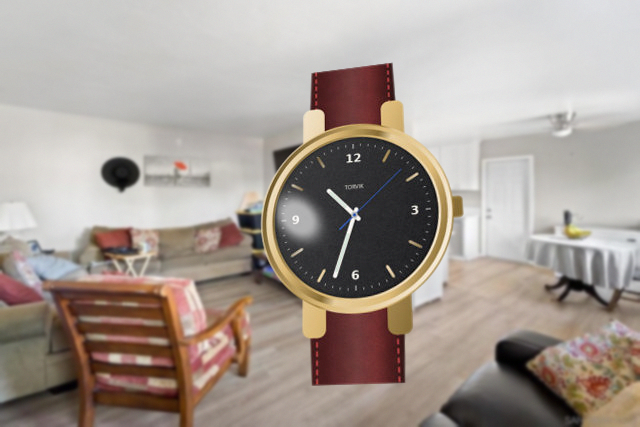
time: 10:33:08
